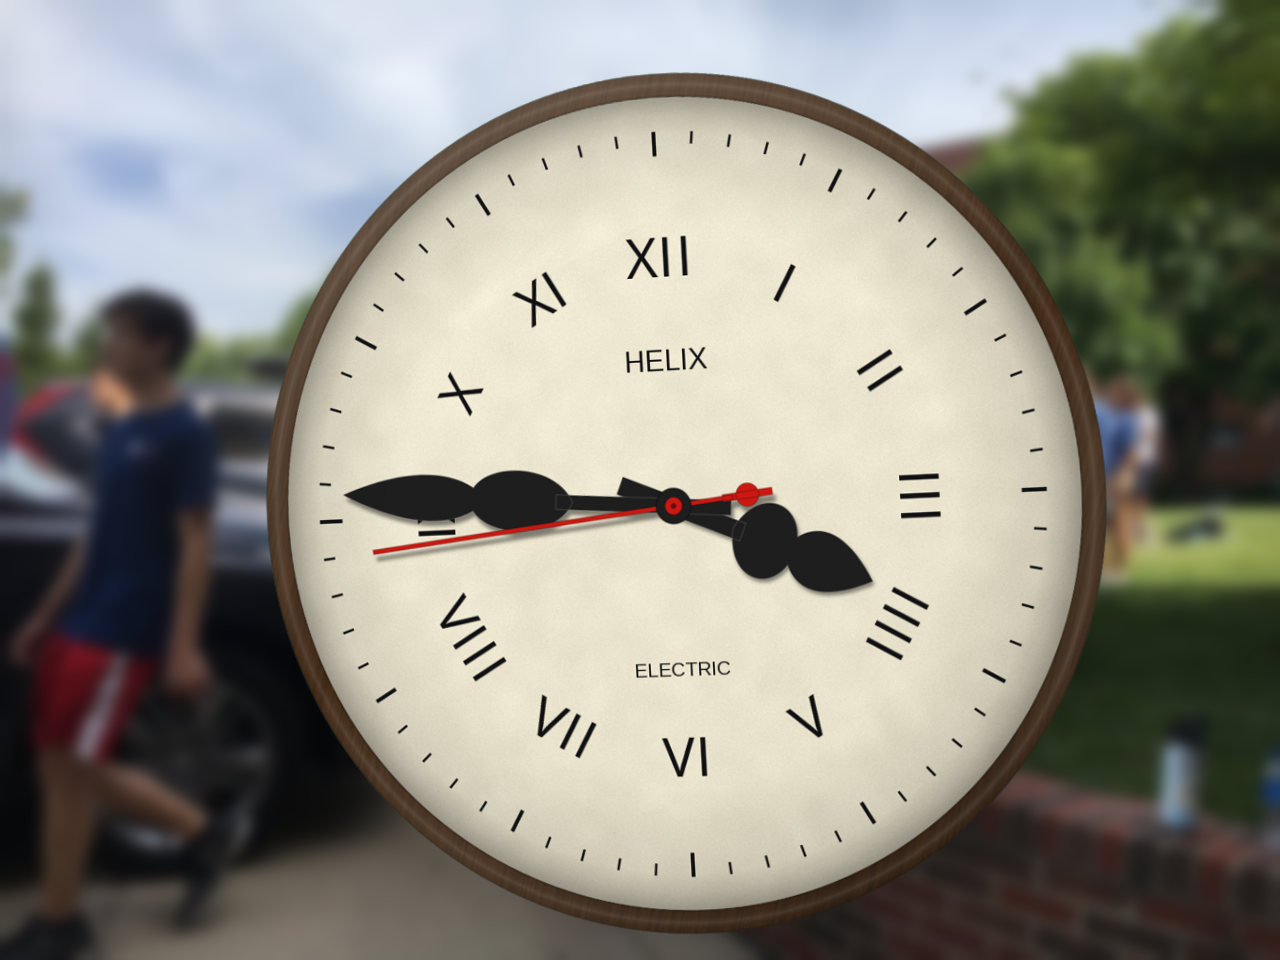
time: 3:45:44
